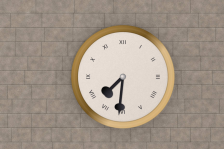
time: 7:31
